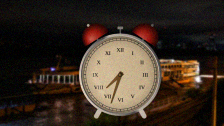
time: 7:33
